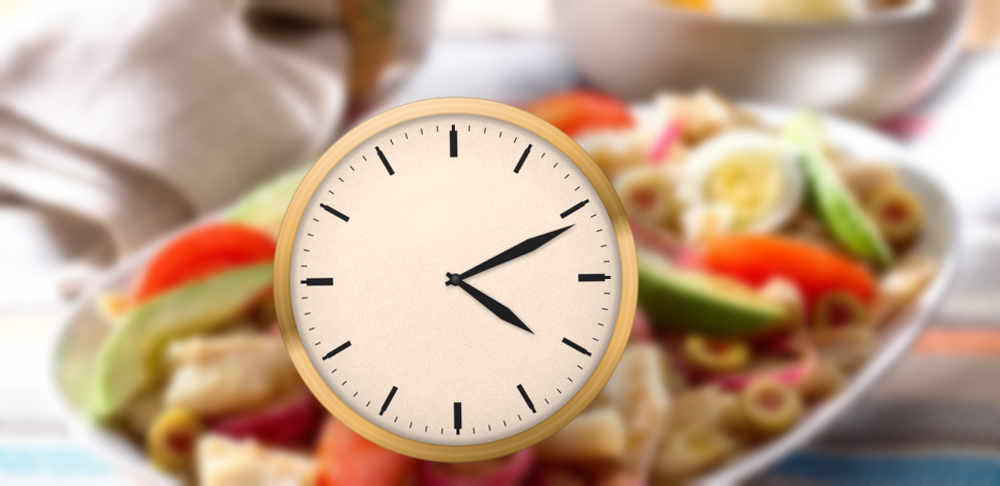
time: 4:11
